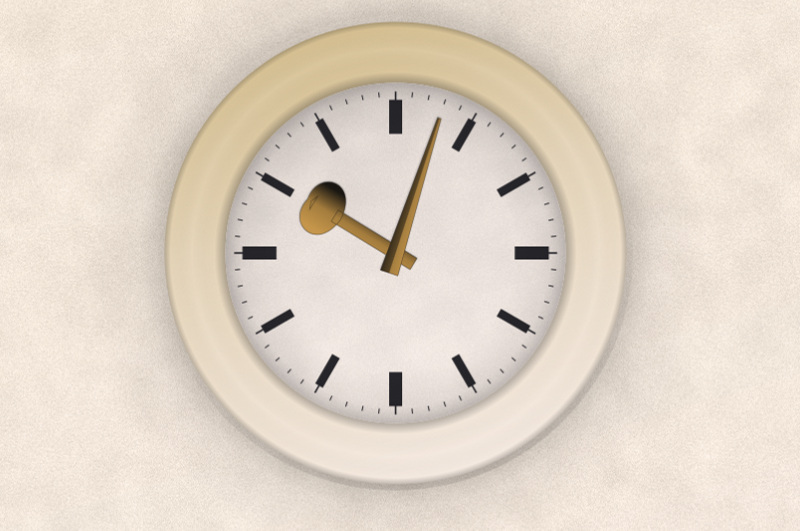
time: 10:03
